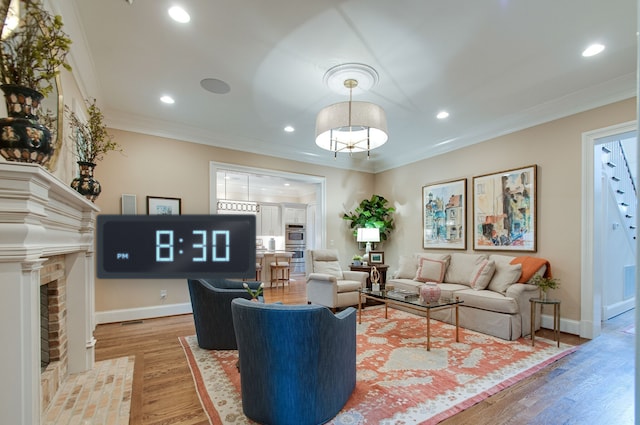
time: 8:30
